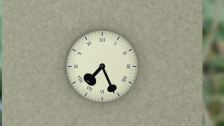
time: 7:26
